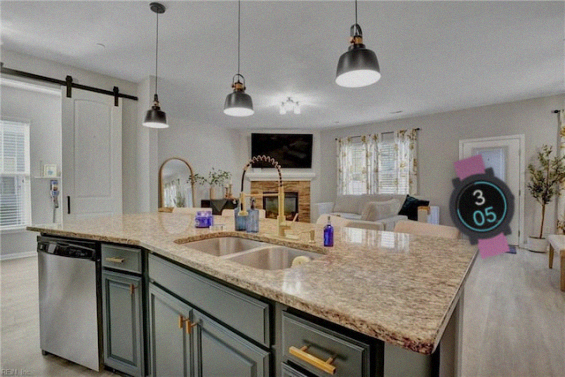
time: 3:05
